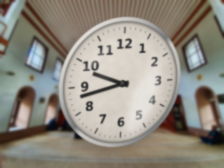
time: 9:43
